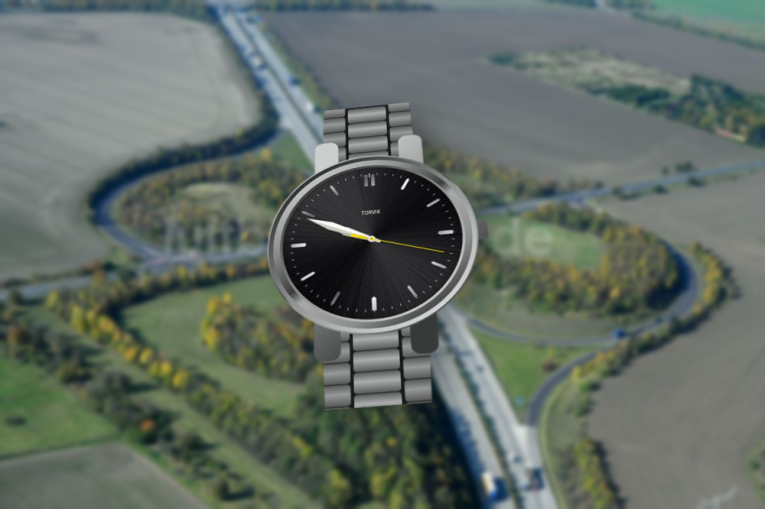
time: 9:49:18
